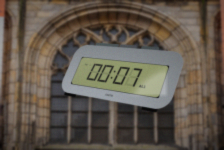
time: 0:07
